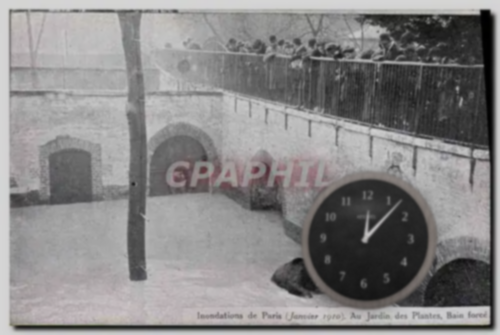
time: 12:07
